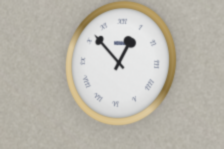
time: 12:52
